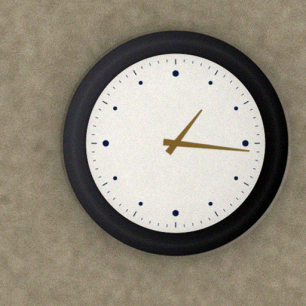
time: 1:16
